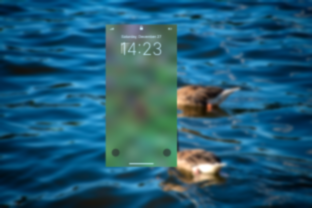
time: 14:23
